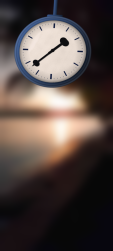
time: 1:38
